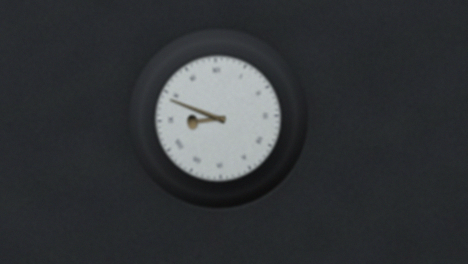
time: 8:49
